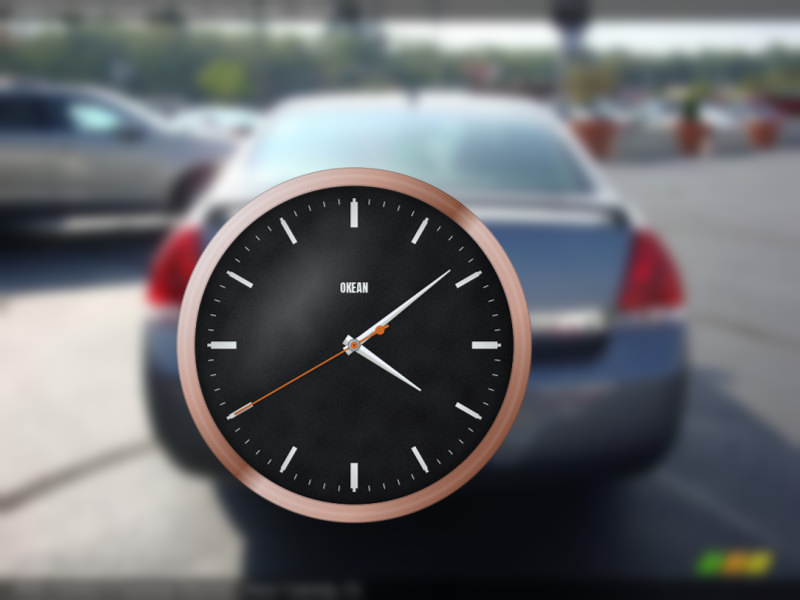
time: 4:08:40
